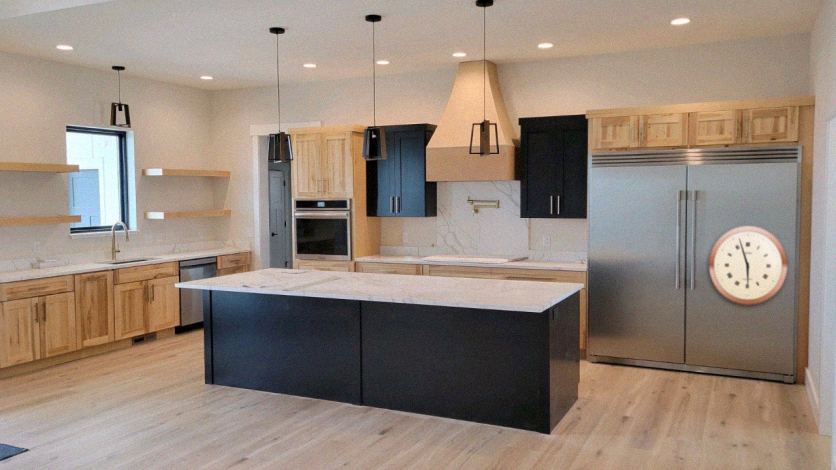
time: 5:57
